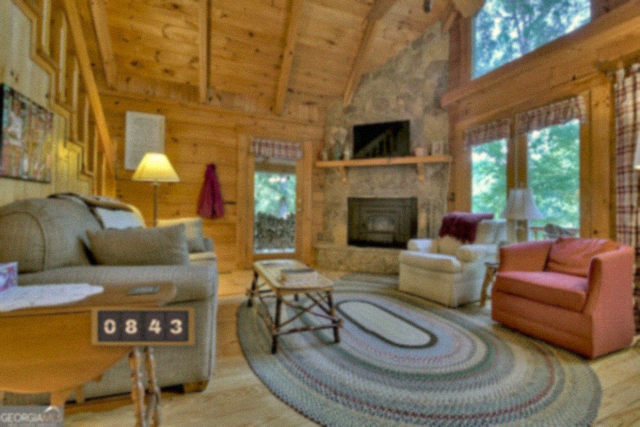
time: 8:43
